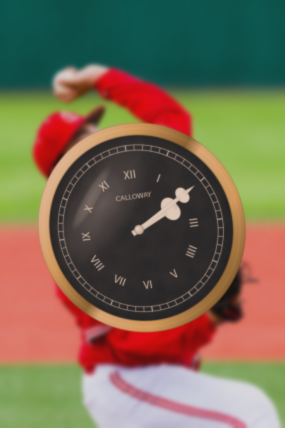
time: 2:10
